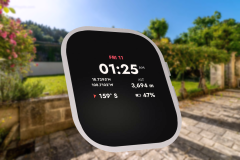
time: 1:25
